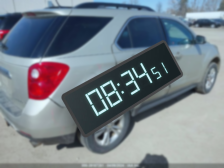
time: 8:34:51
